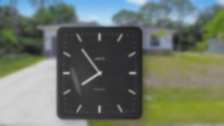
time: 7:54
